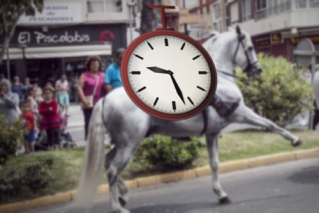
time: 9:27
